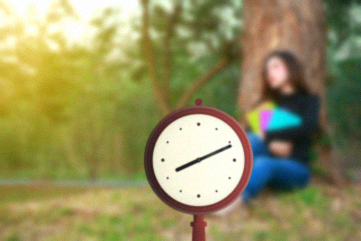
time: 8:11
